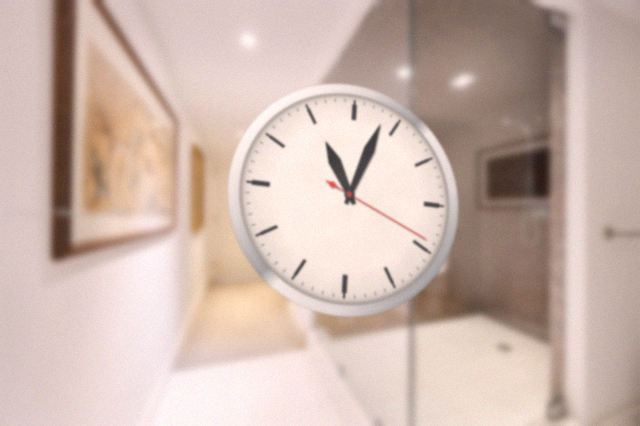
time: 11:03:19
